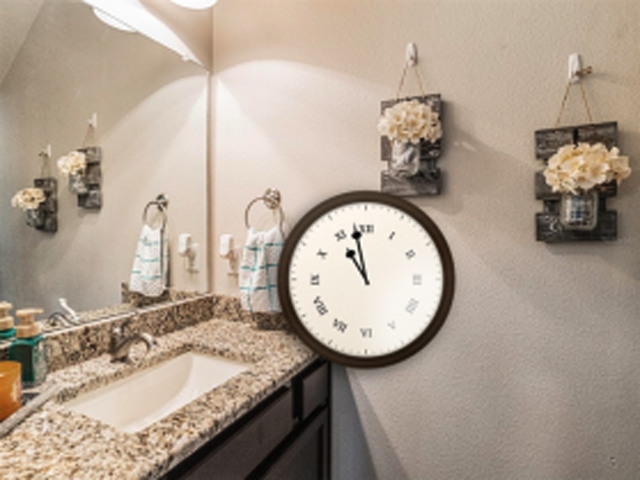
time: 10:58
